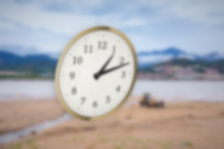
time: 1:12
